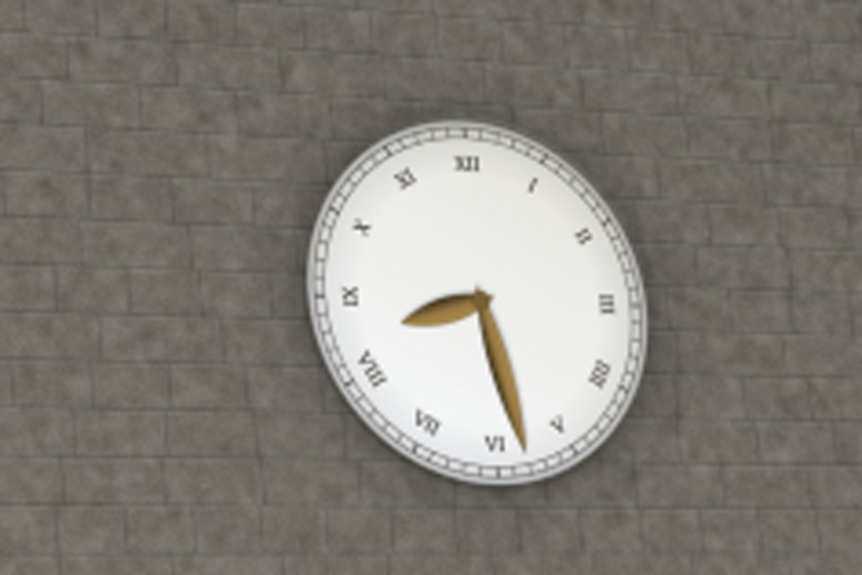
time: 8:28
